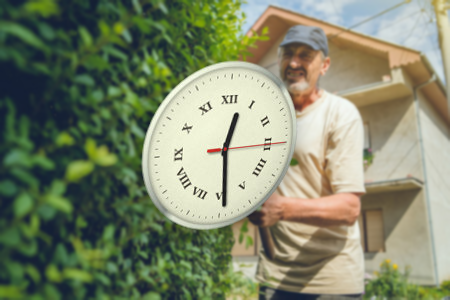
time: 12:29:15
